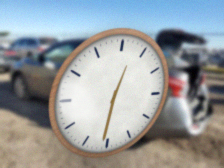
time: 12:31
